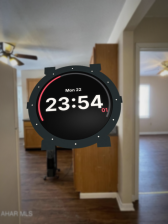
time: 23:54
